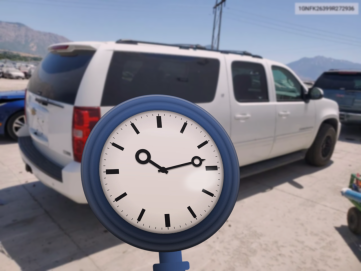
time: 10:13
